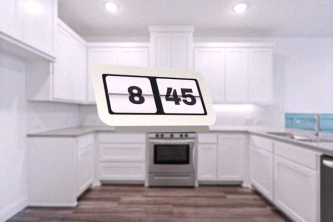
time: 8:45
